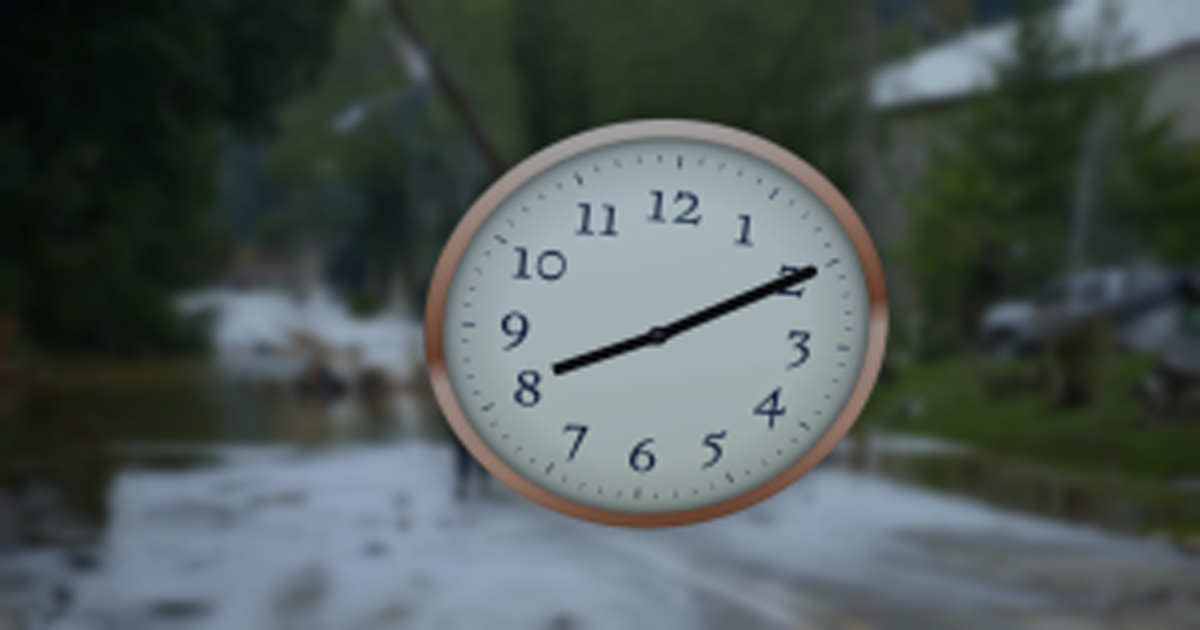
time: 8:10
